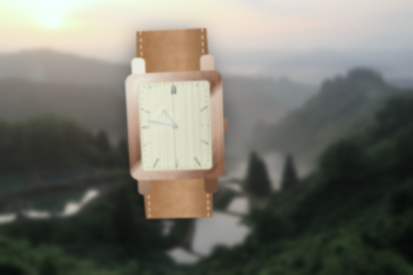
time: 10:47
